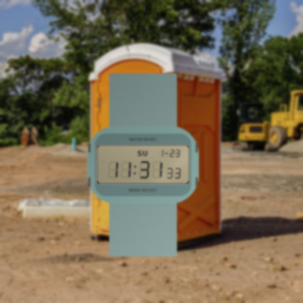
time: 11:31:33
